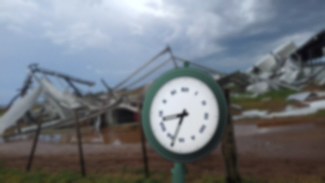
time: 8:33
